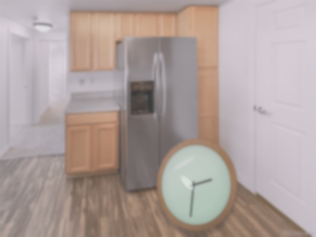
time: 2:31
